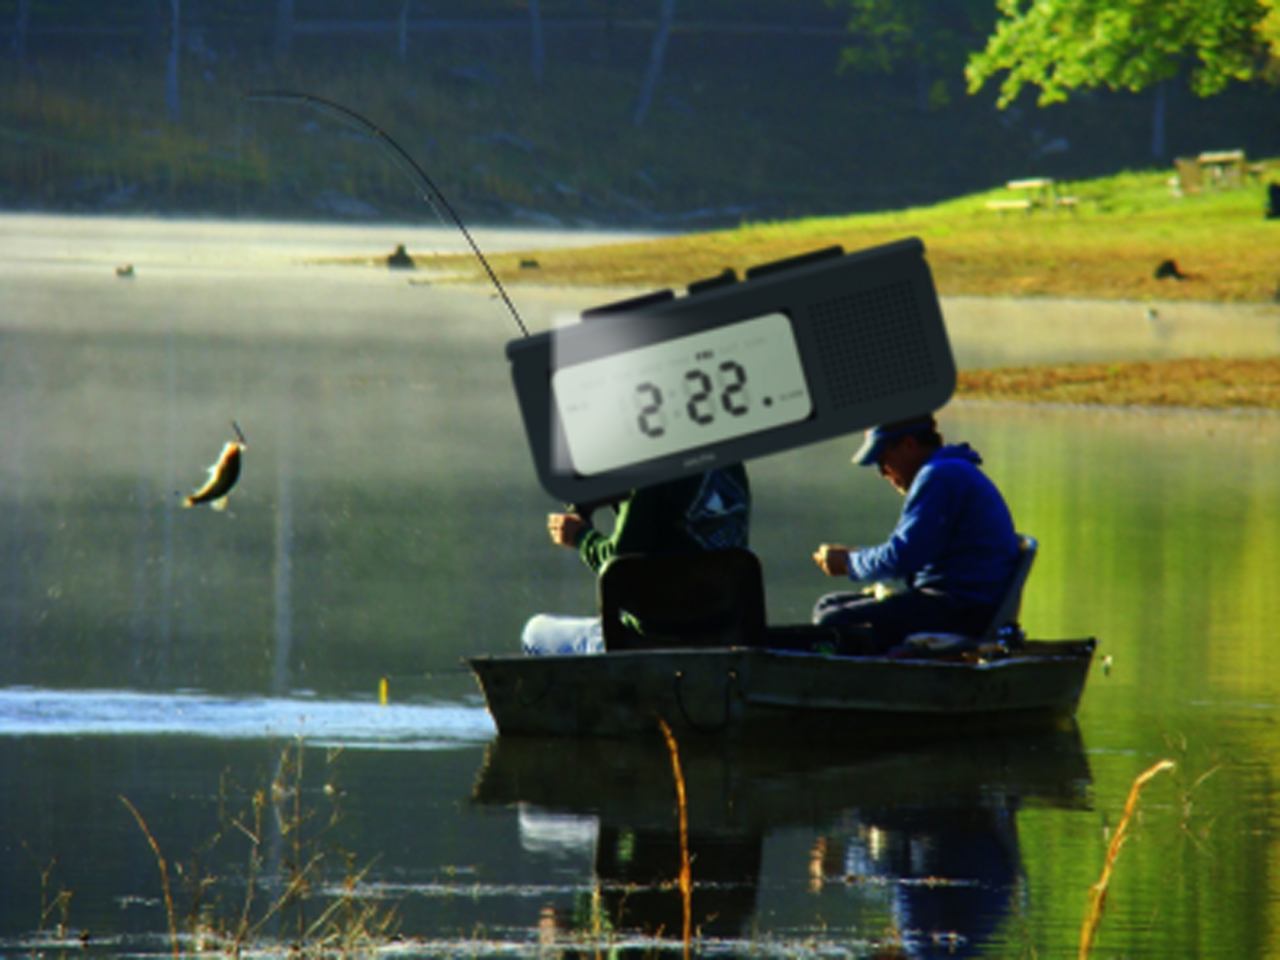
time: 2:22
